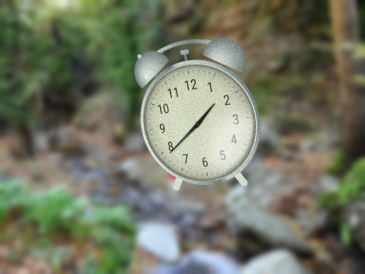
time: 1:39
